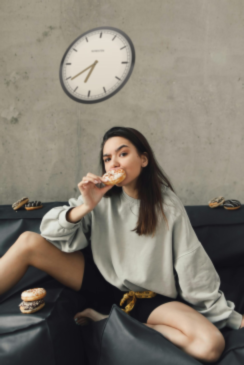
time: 6:39
